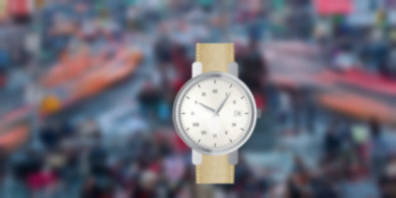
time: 10:06
